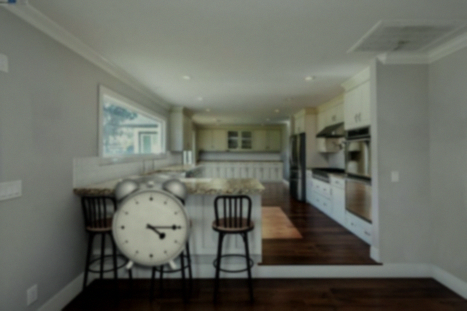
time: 4:15
